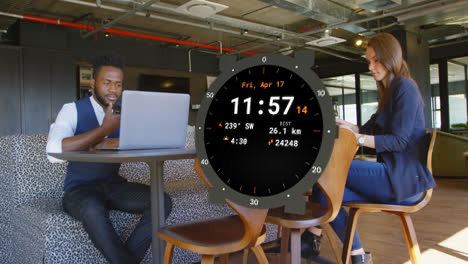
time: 11:57:14
